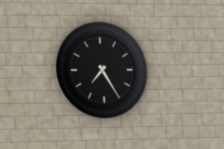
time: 7:25
